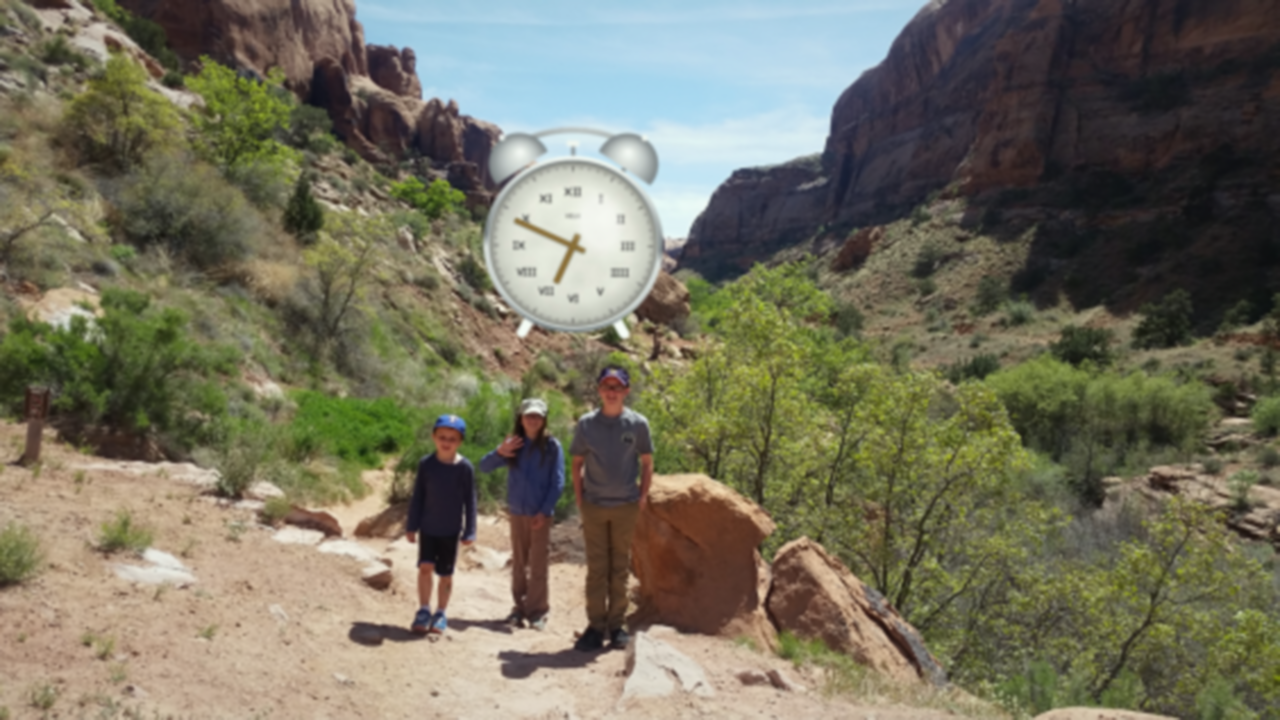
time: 6:49
